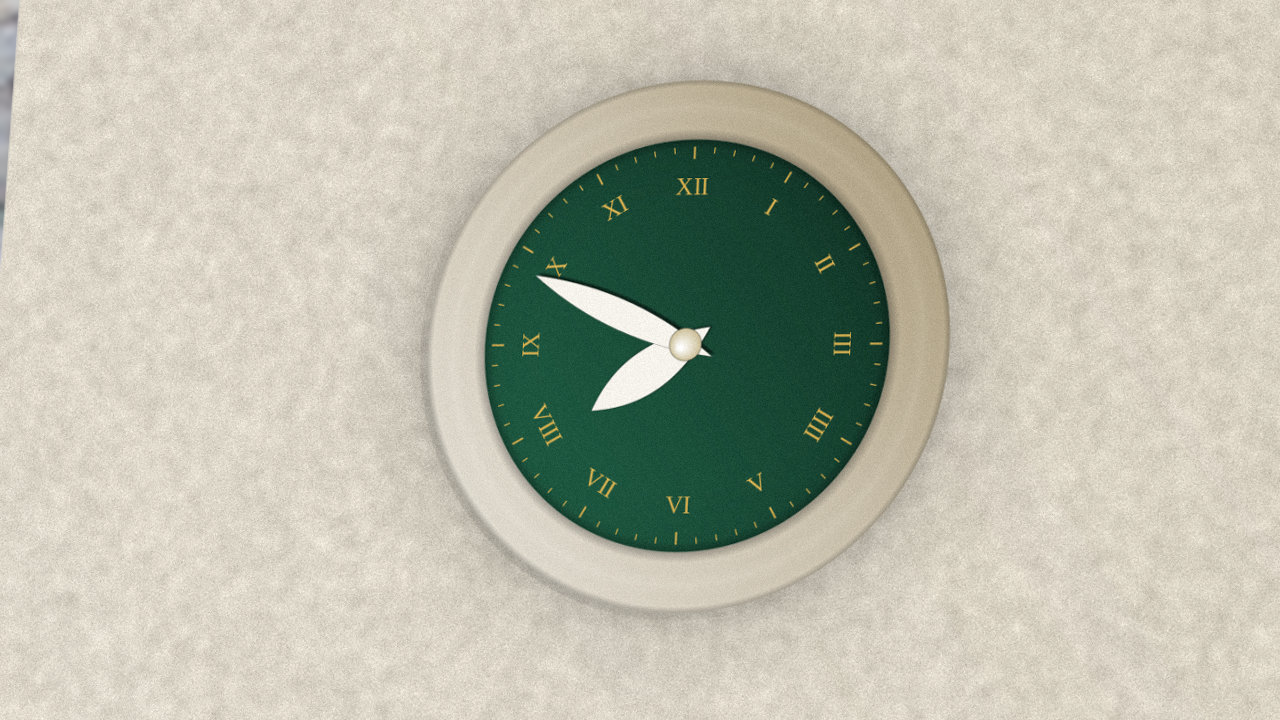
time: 7:49
